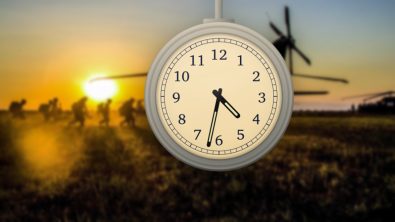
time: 4:32
